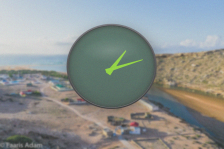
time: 1:12
